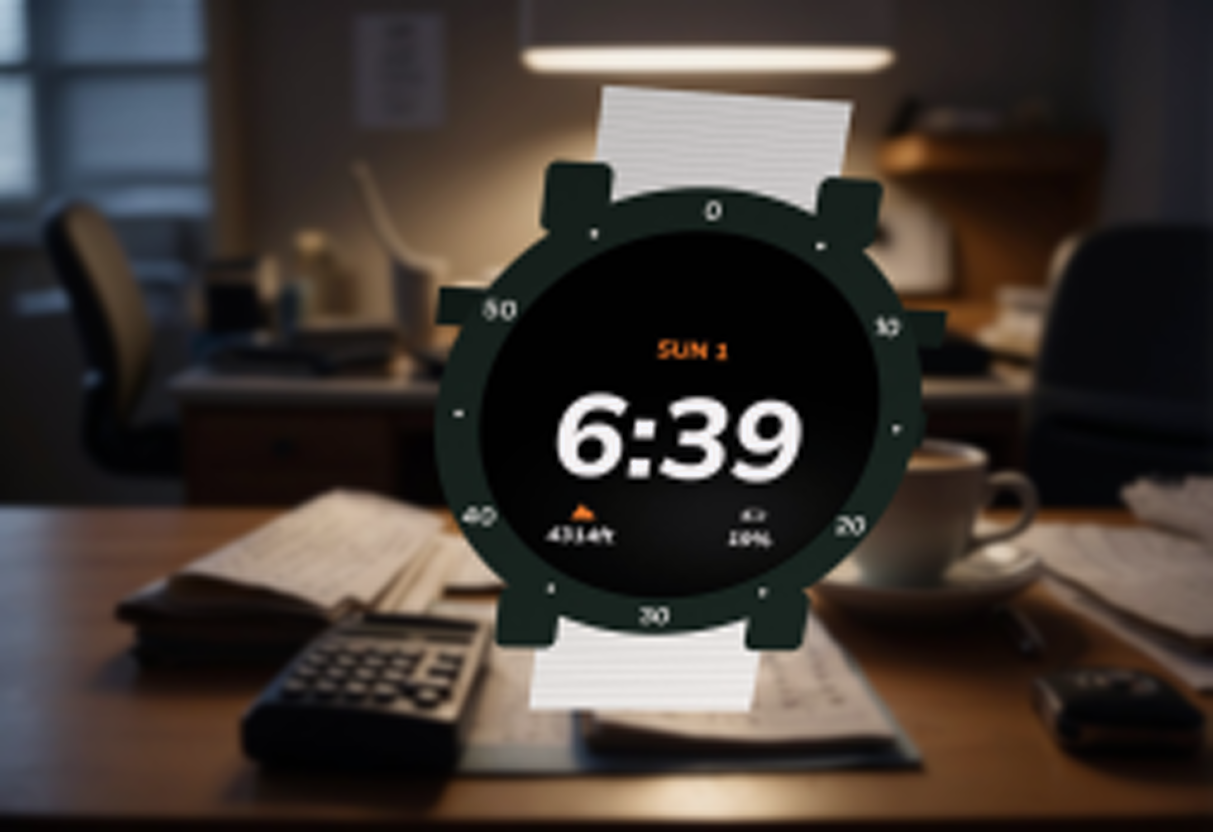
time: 6:39
